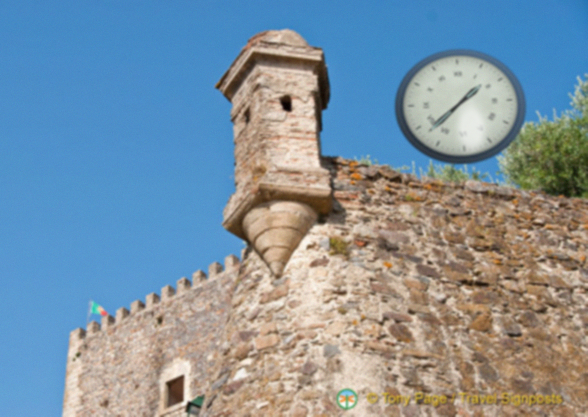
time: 1:38
